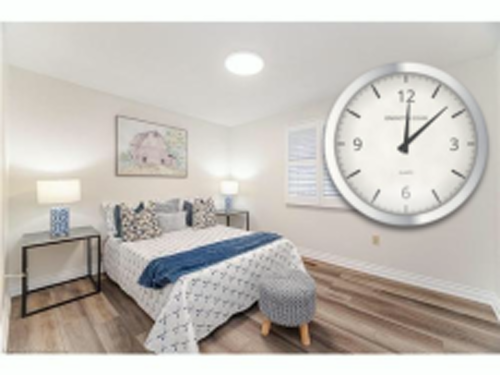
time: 12:08
